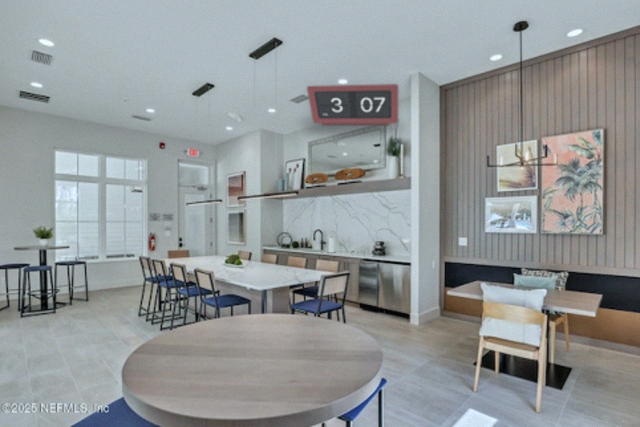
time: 3:07
